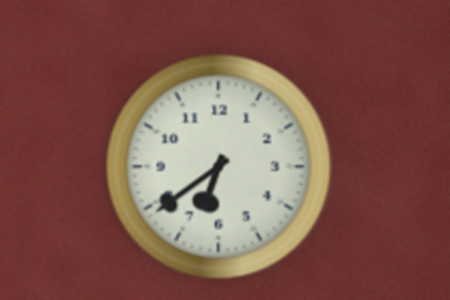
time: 6:39
